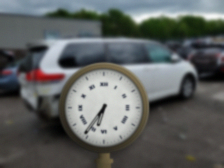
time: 6:36
